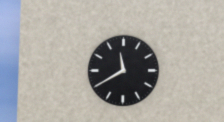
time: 11:40
